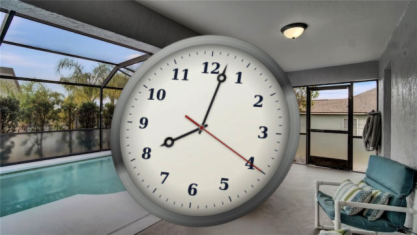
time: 8:02:20
